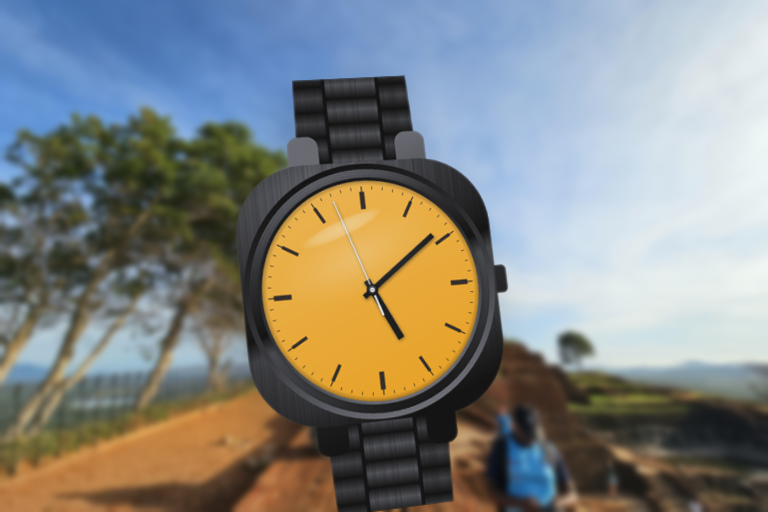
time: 5:08:57
